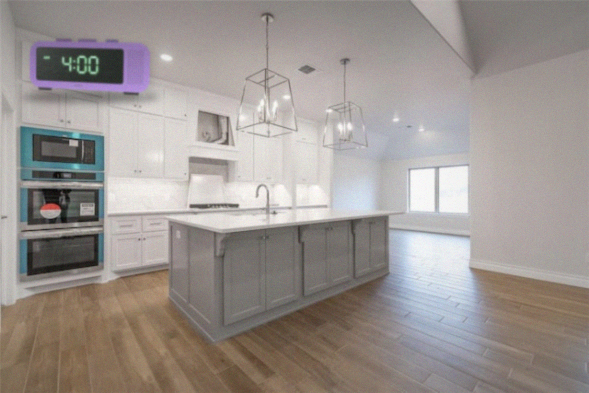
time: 4:00
